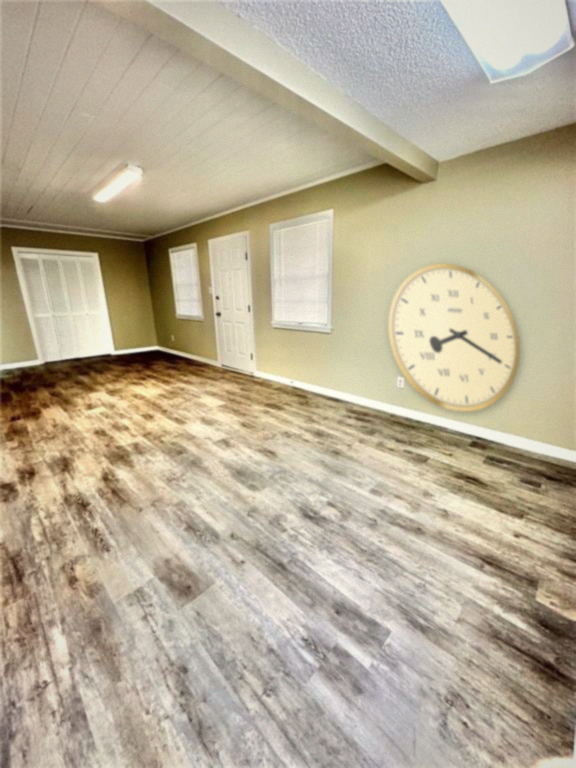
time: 8:20
